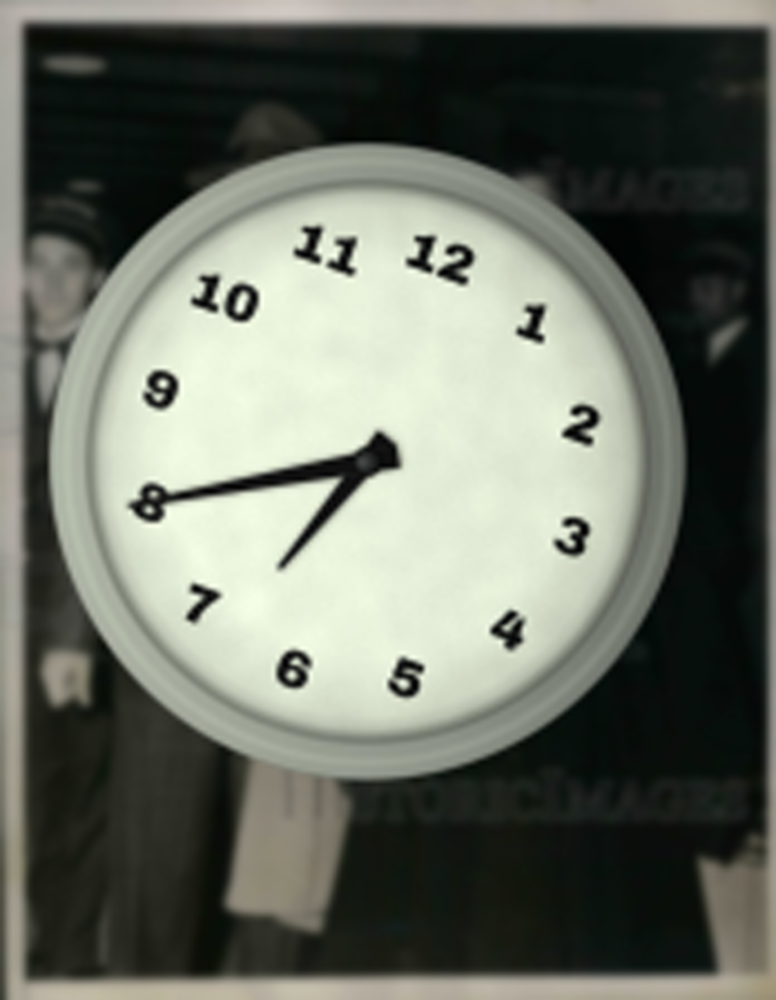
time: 6:40
